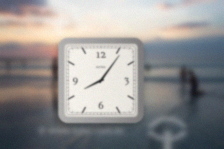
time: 8:06
